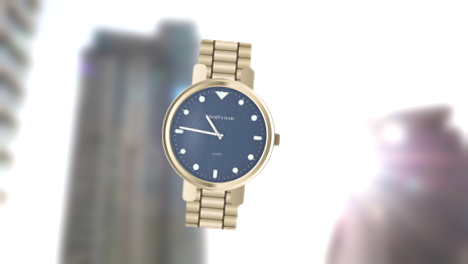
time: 10:46
